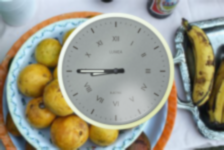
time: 8:45
